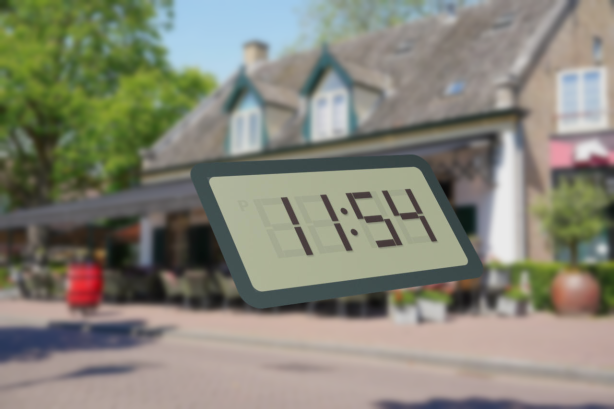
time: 11:54
